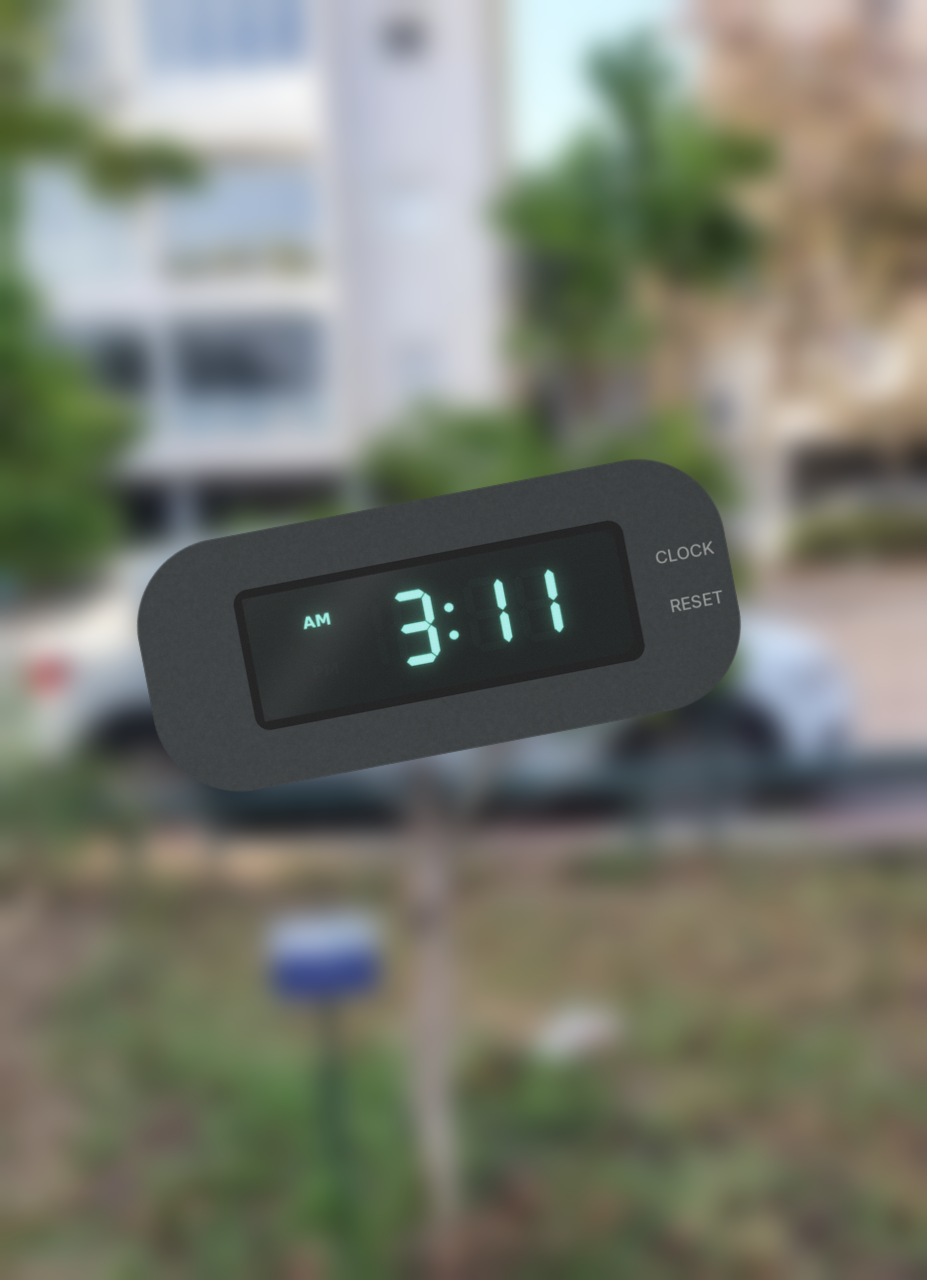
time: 3:11
